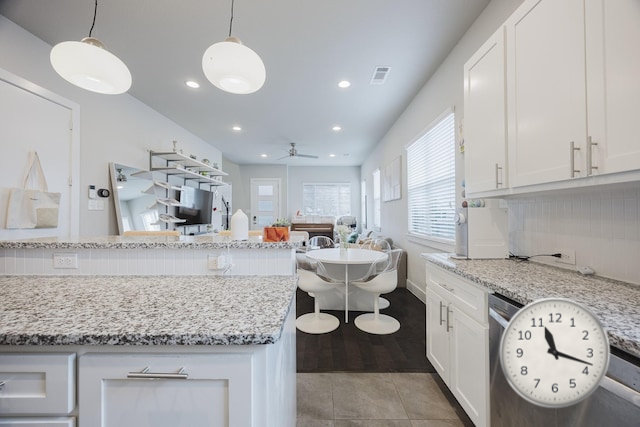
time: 11:18
